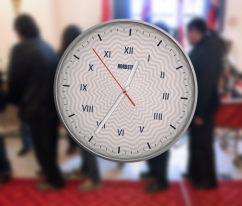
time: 12:34:53
